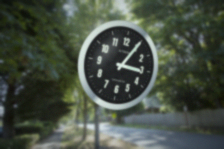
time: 3:05
